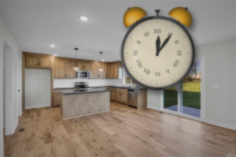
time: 12:06
